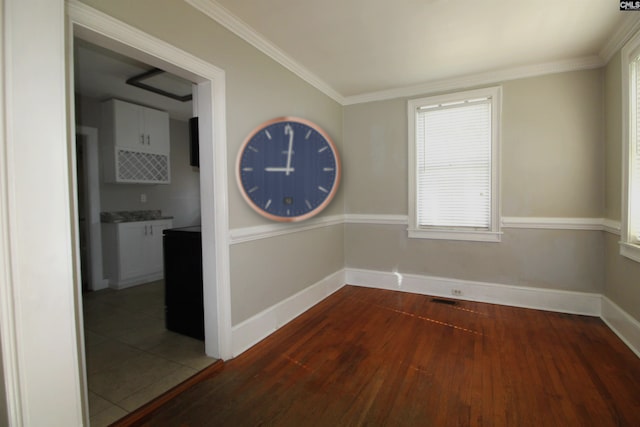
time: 9:01
